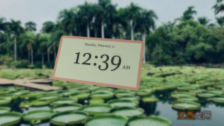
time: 12:39
